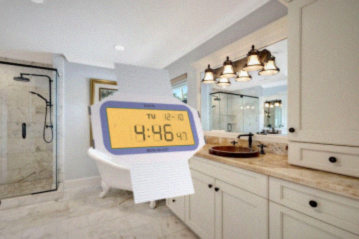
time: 4:46
